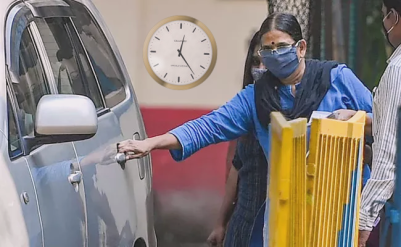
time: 12:24
